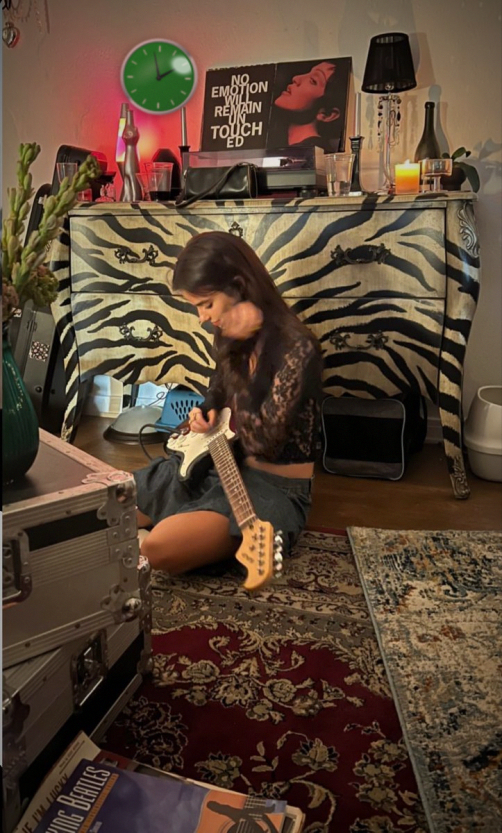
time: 1:58
